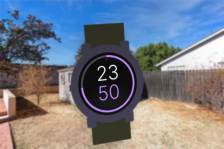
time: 23:50
